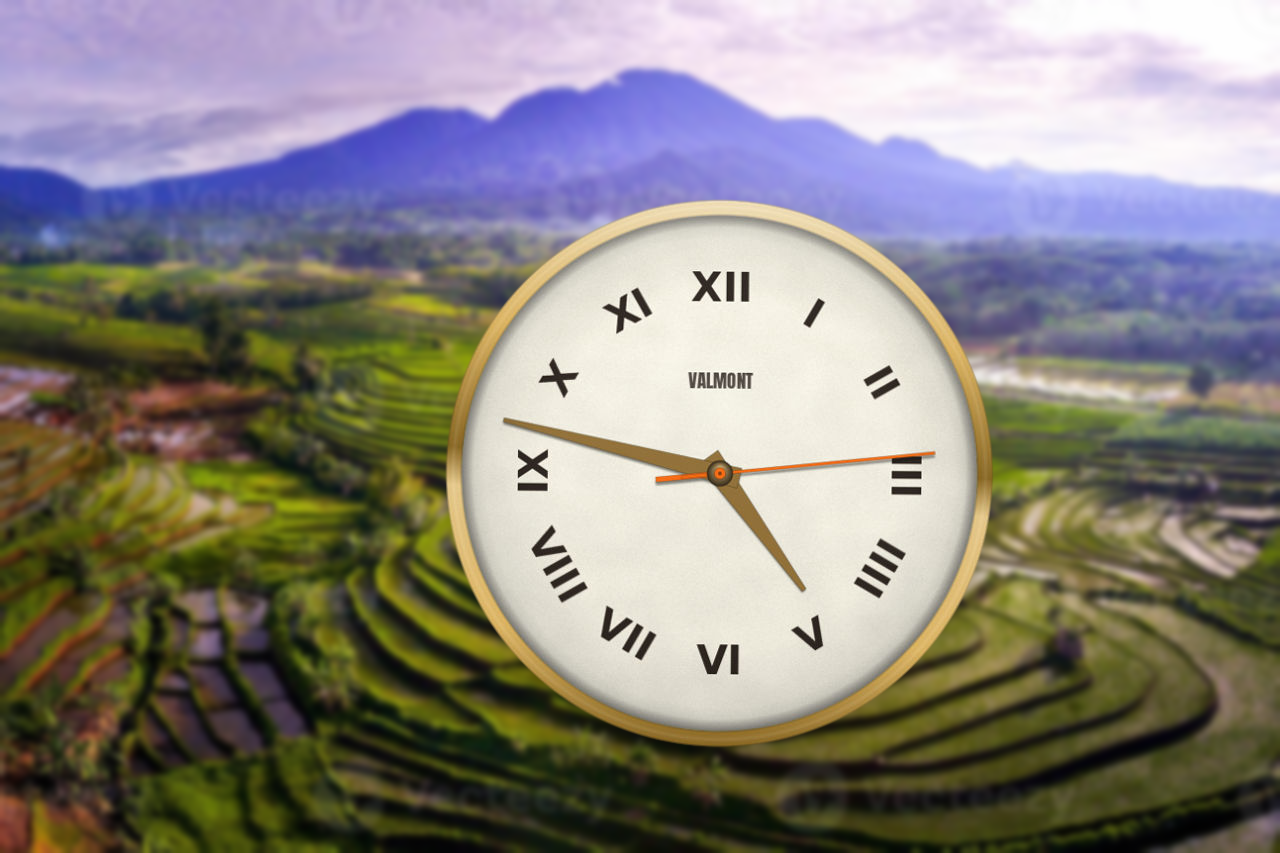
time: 4:47:14
